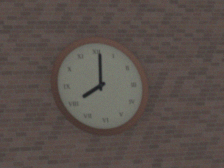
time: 8:01
